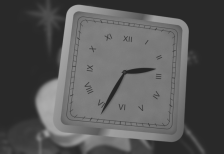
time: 2:34
